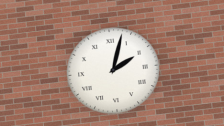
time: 2:03
